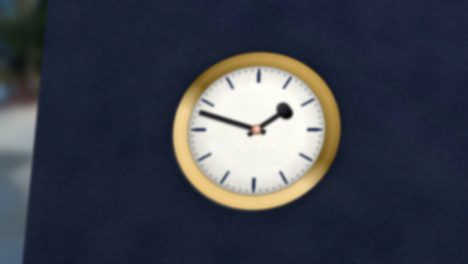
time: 1:48
